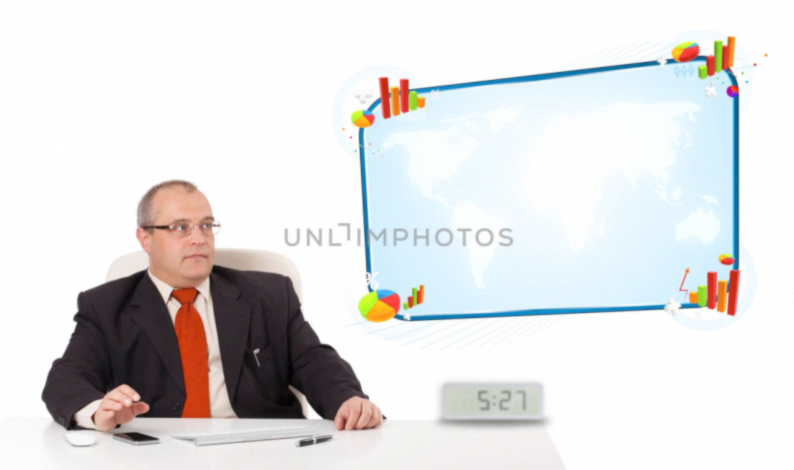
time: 5:27
